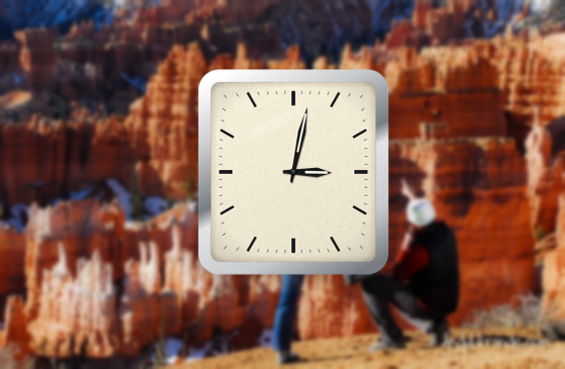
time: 3:02
